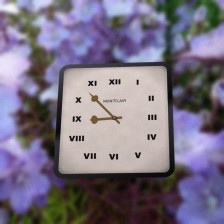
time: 8:53
